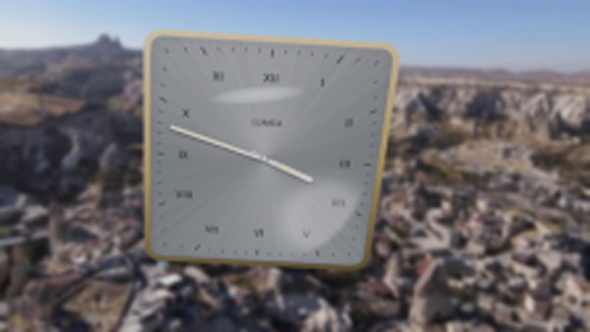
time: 3:48
